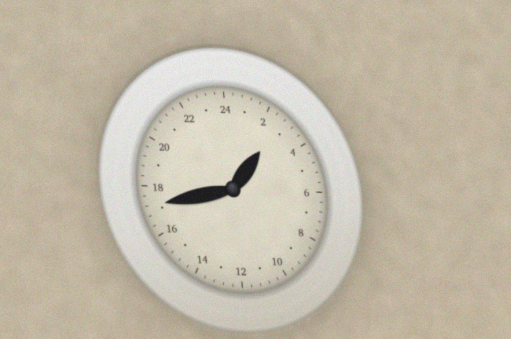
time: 2:43
